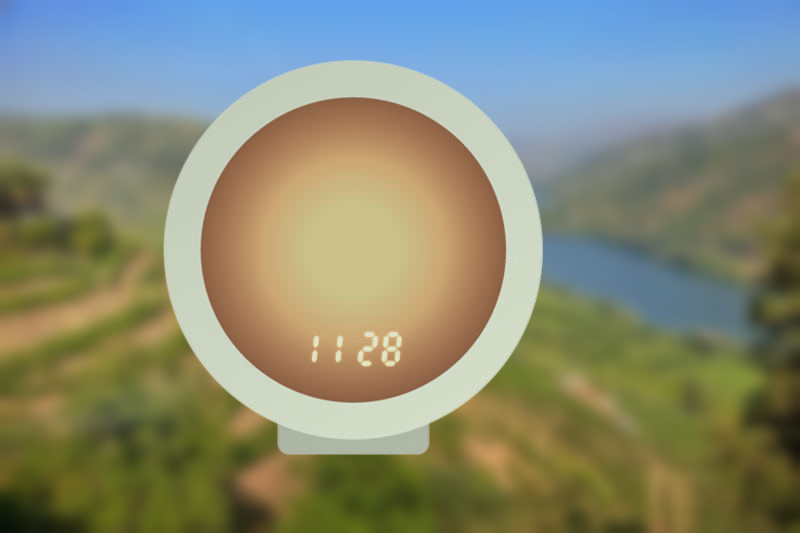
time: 11:28
